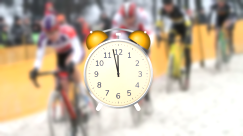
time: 11:58
